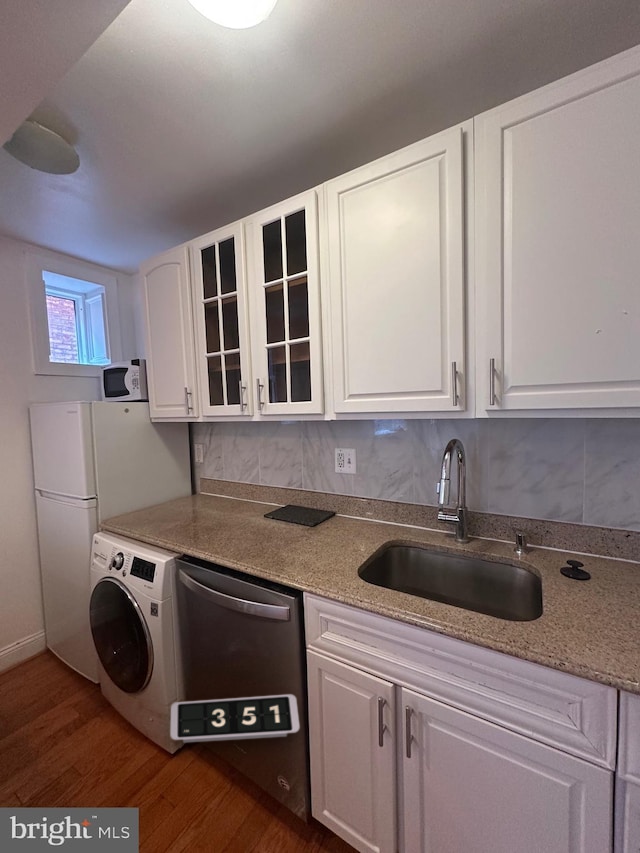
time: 3:51
